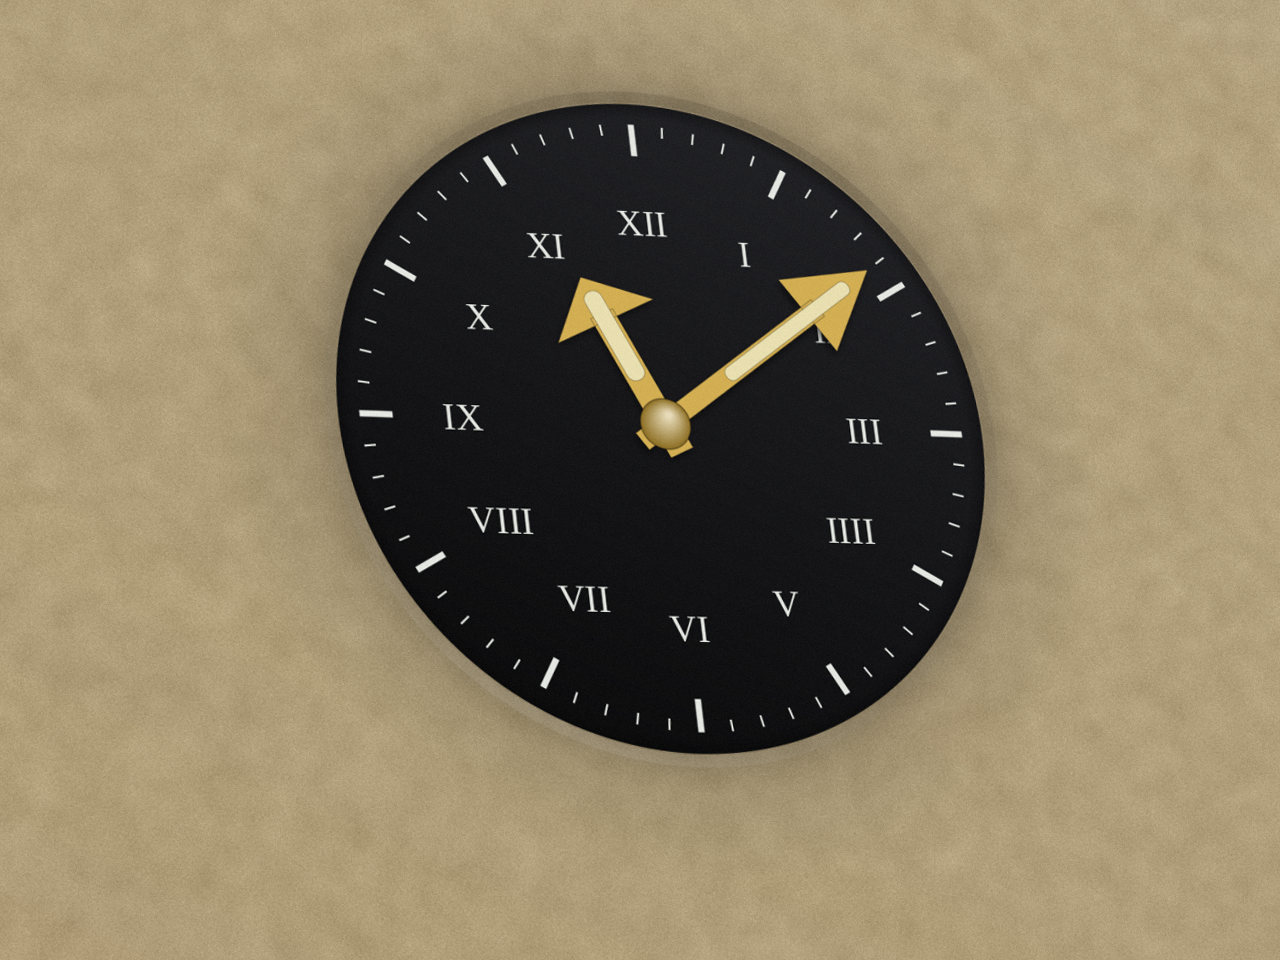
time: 11:09
